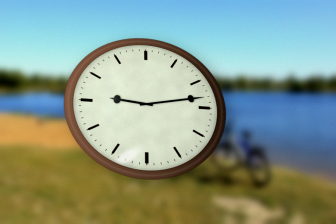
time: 9:13
